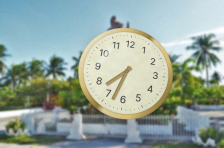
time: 7:33
